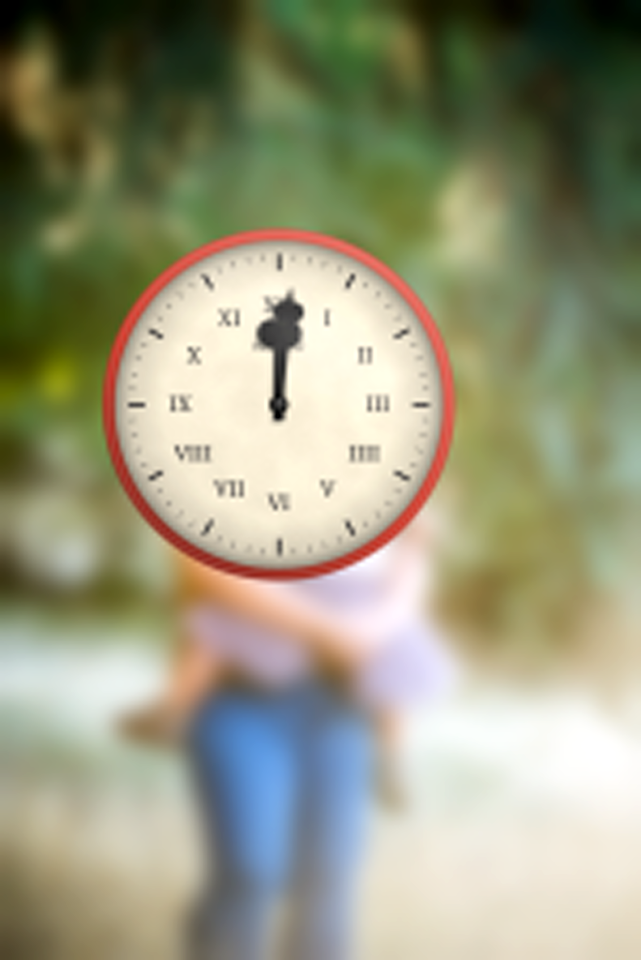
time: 12:01
